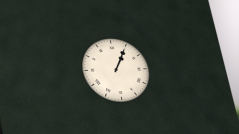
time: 1:05
